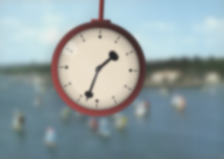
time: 1:33
